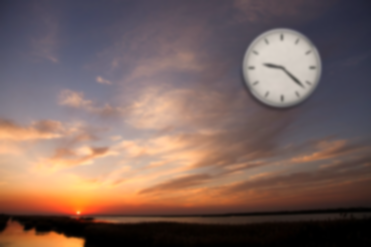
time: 9:22
